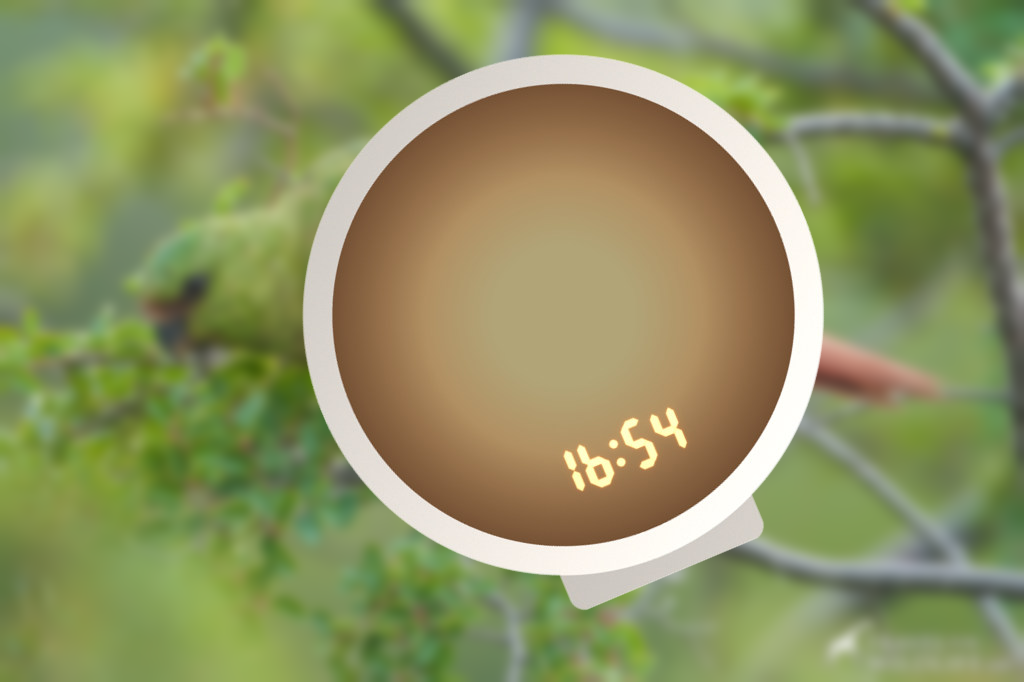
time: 16:54
